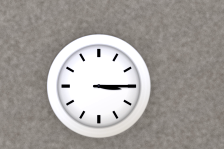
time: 3:15
